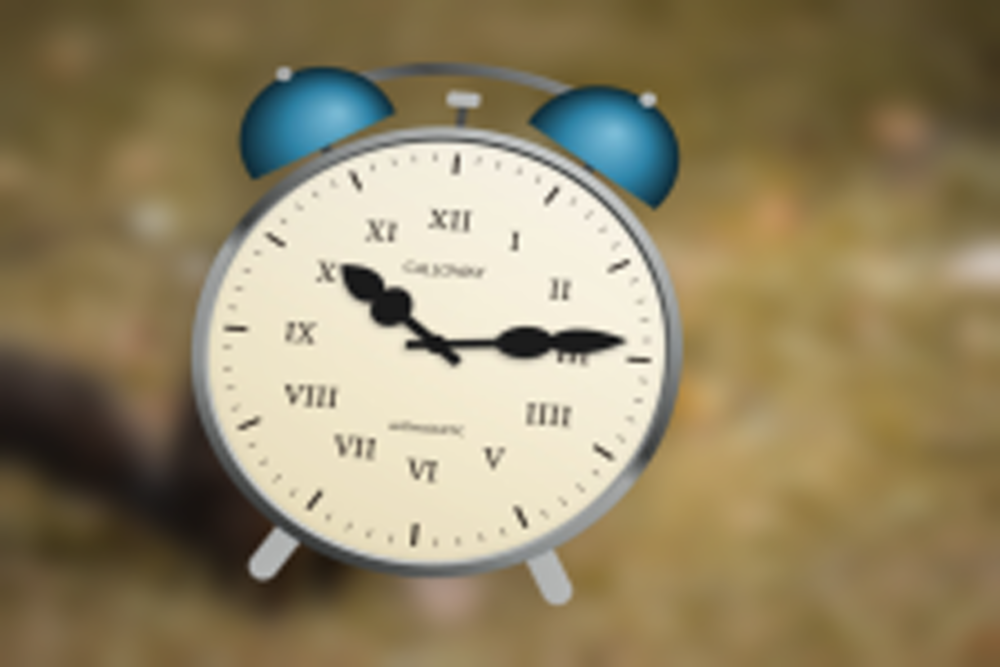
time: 10:14
